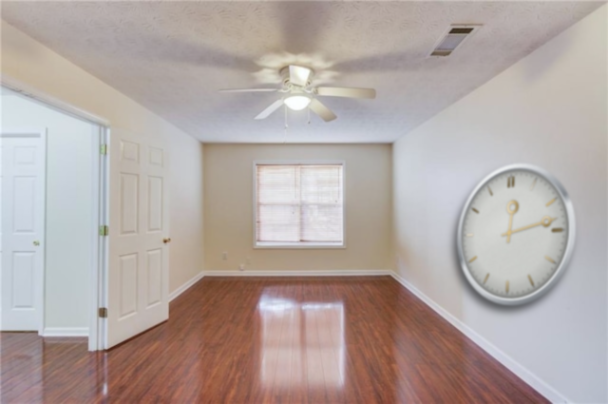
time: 12:13
